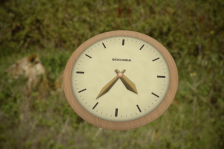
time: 4:36
